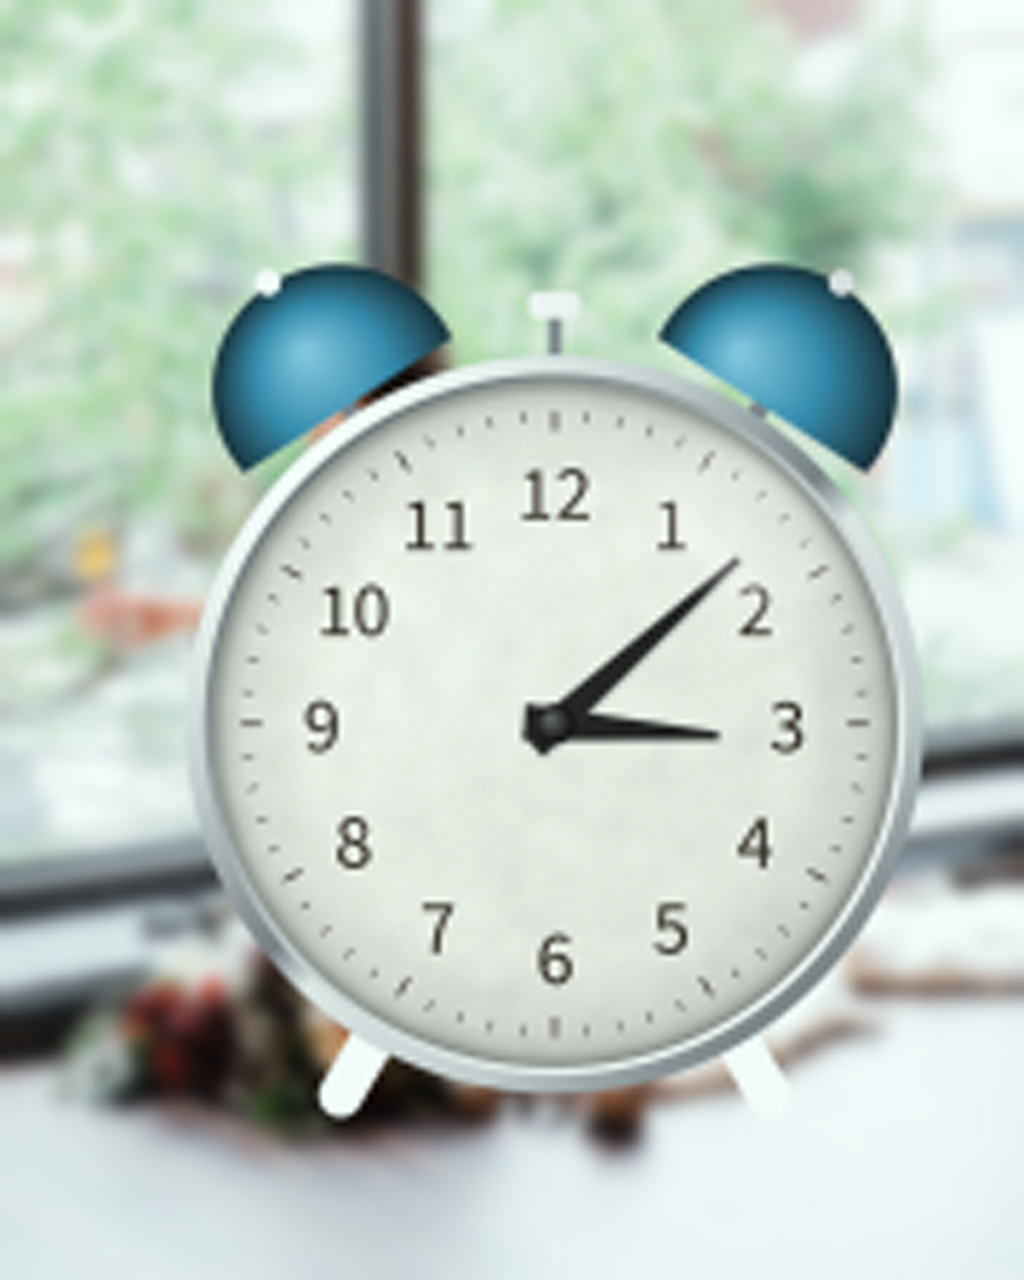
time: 3:08
